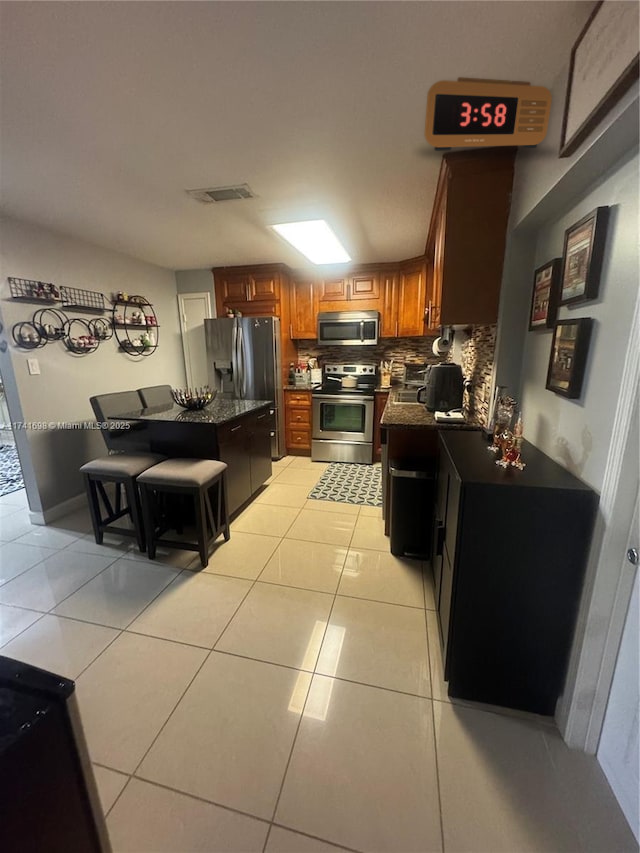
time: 3:58
